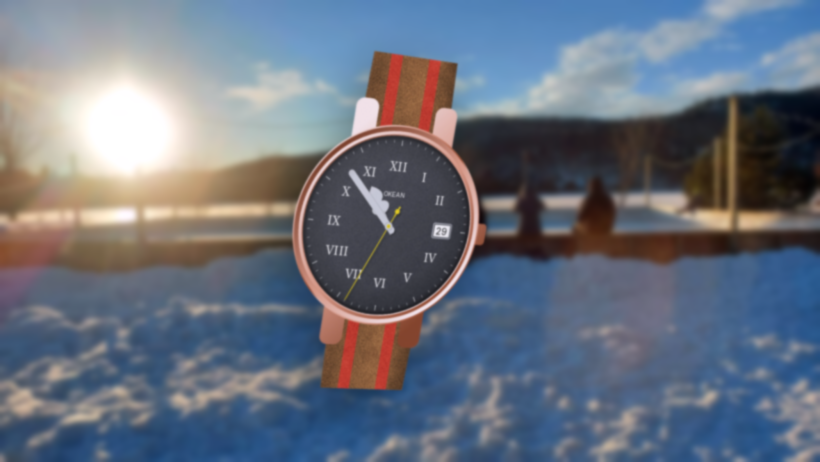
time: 10:52:34
